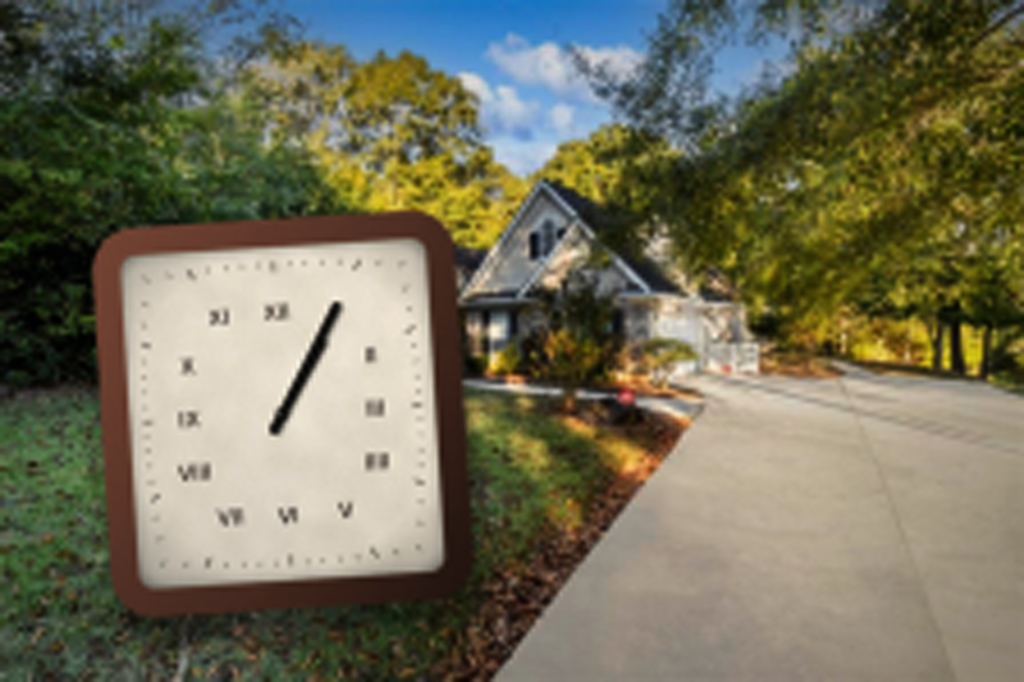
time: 1:05
